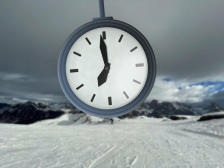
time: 6:59
